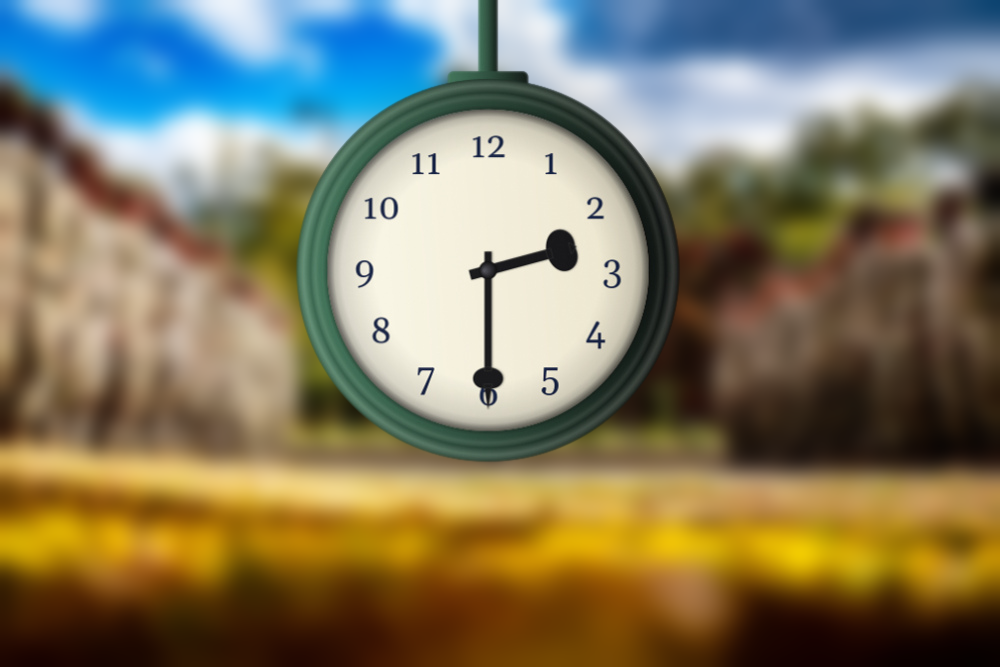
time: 2:30
